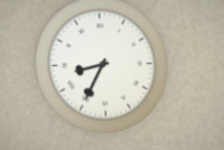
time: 8:35
